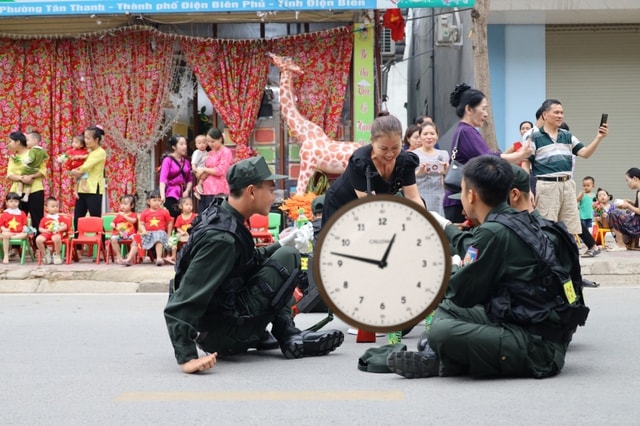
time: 12:47
